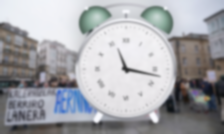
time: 11:17
